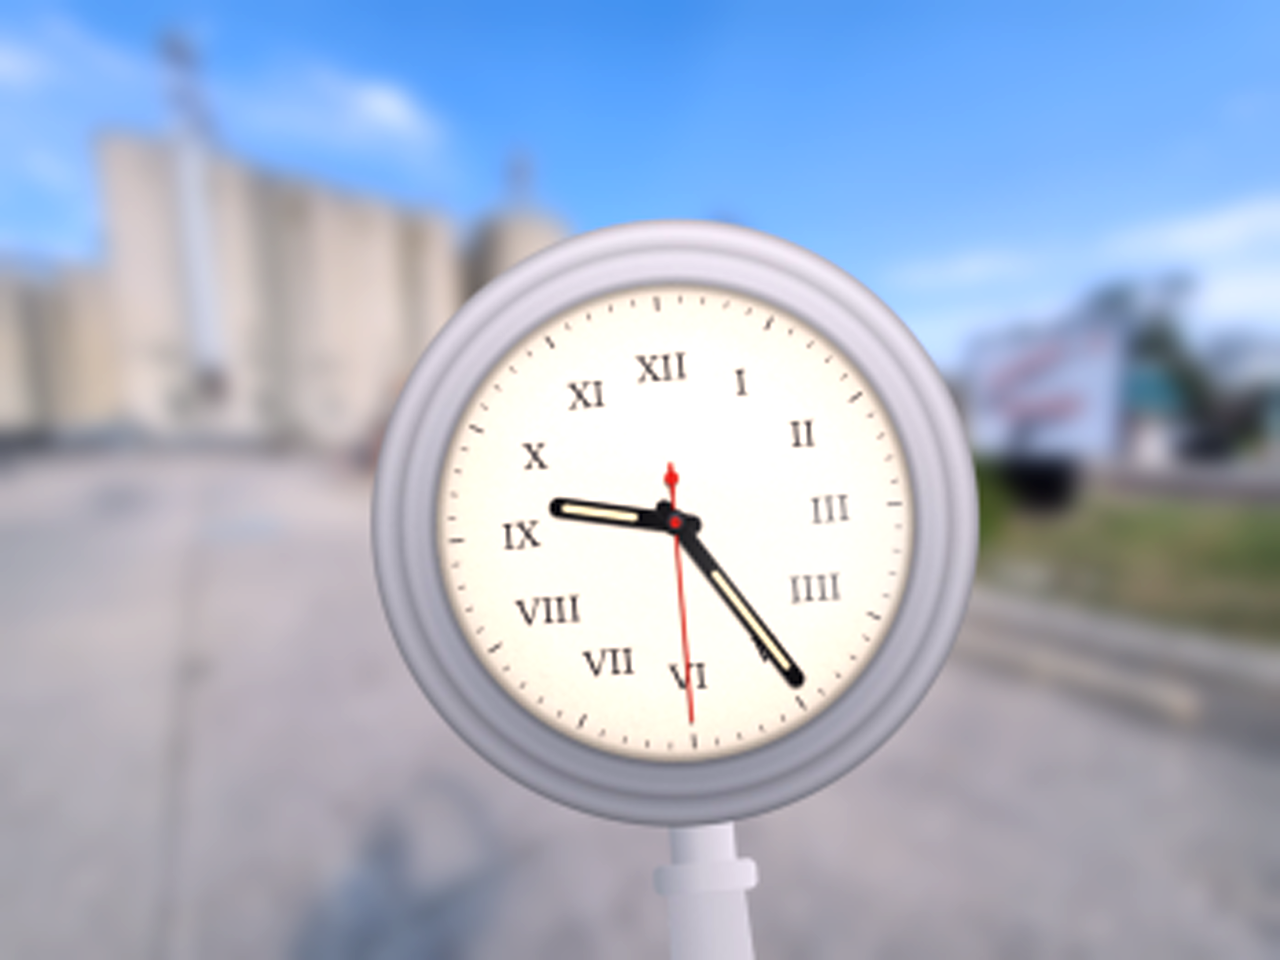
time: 9:24:30
